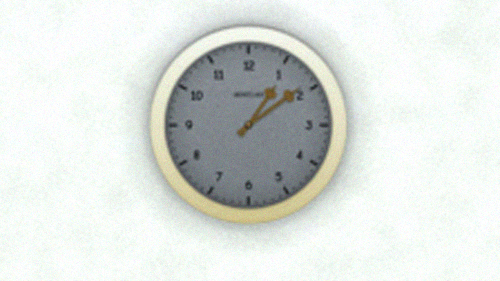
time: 1:09
